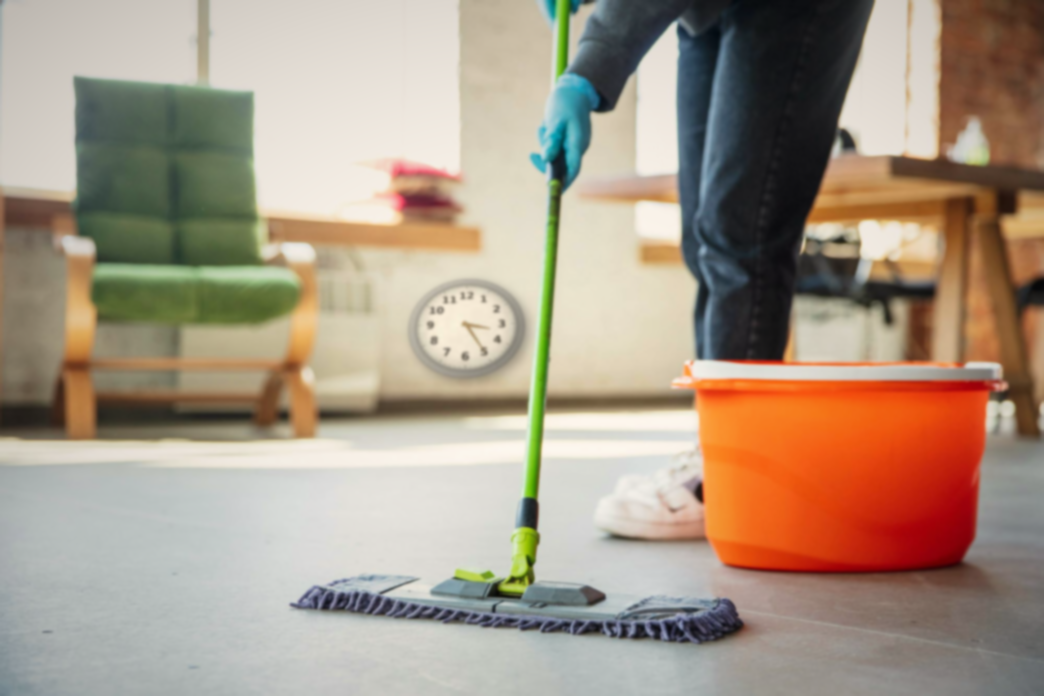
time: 3:25
